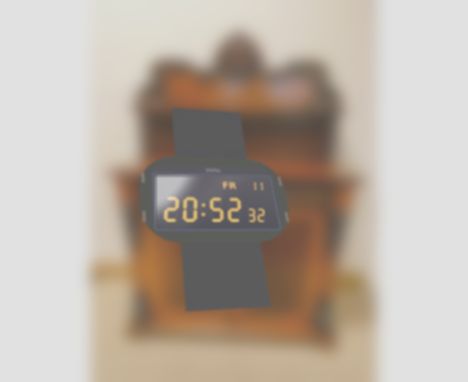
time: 20:52:32
